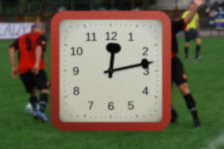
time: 12:13
